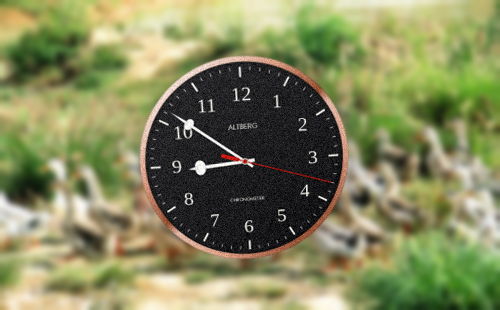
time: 8:51:18
